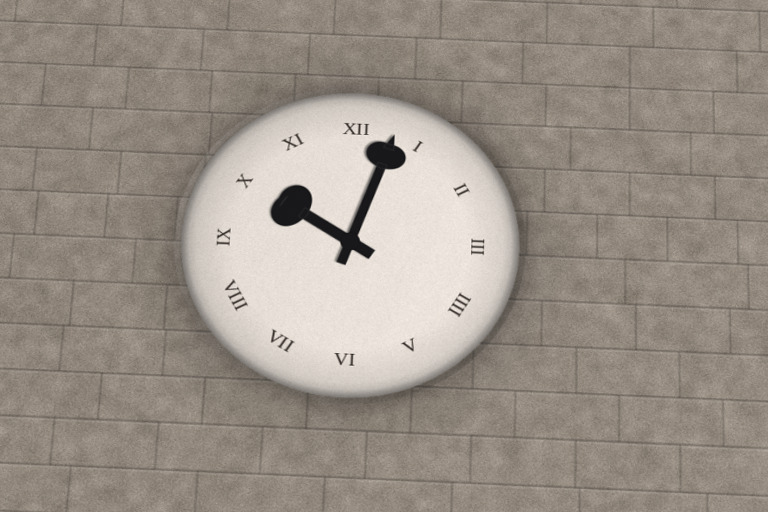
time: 10:03
